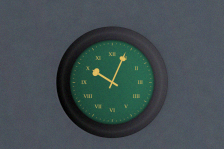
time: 10:04
